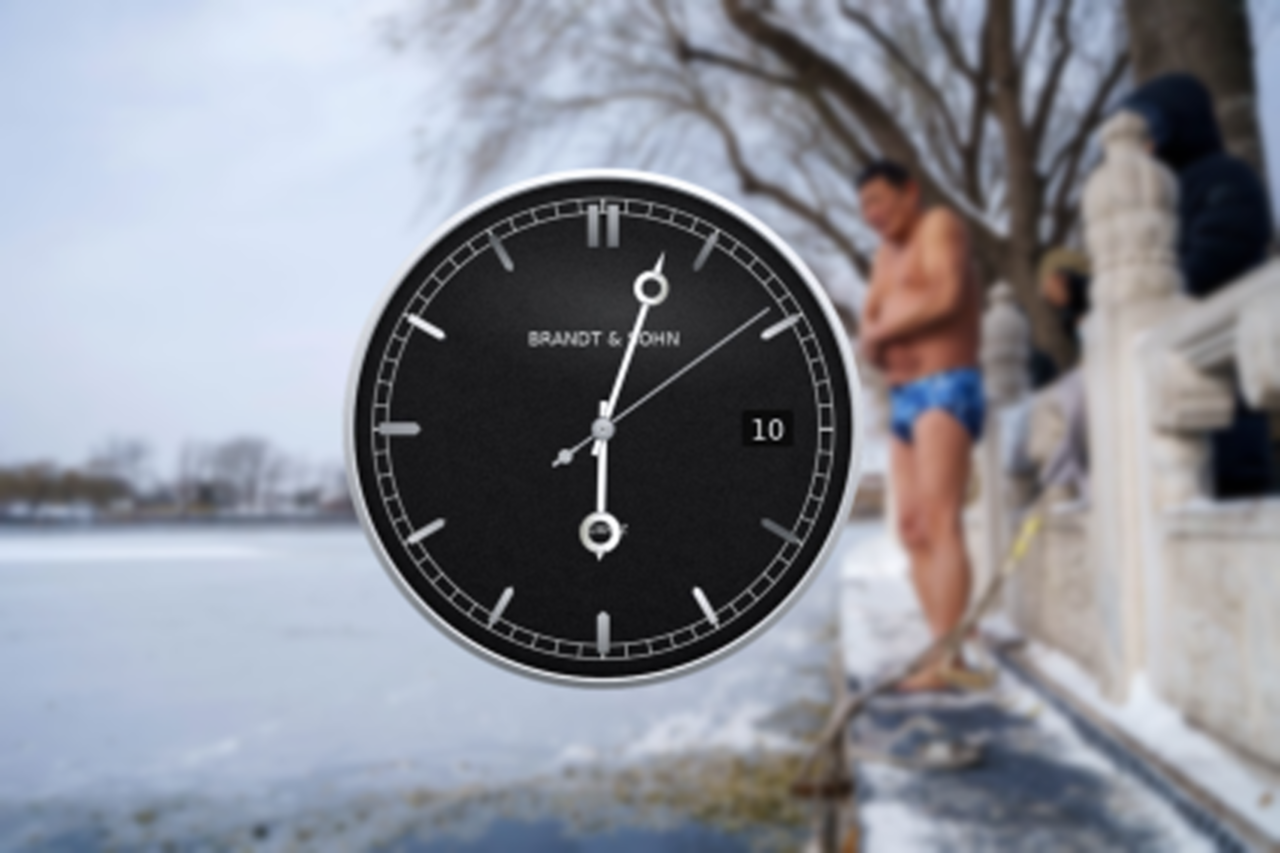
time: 6:03:09
